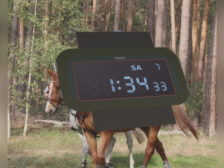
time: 1:34:33
